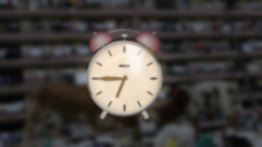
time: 6:45
